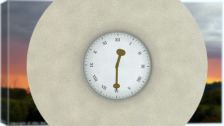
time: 12:30
